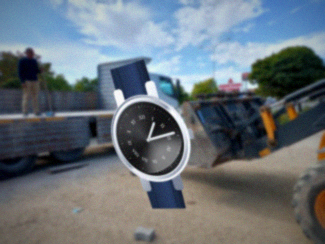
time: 1:14
